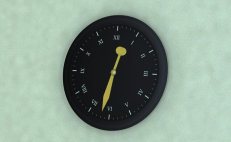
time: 12:32
